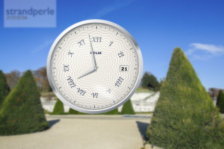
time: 7:58
